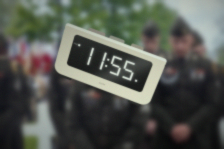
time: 11:55
